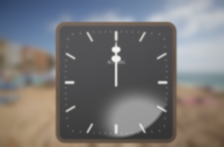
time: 12:00
